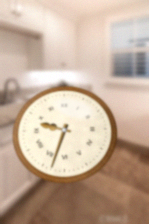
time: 9:33
